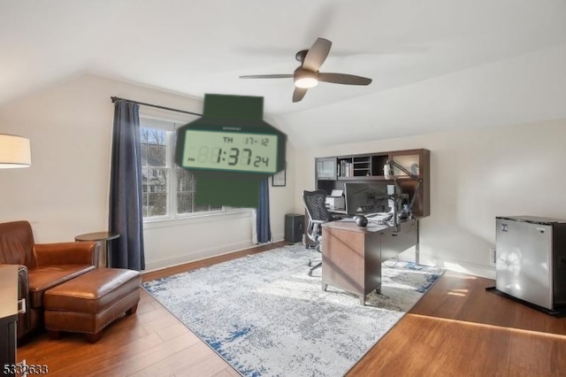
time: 1:37:24
